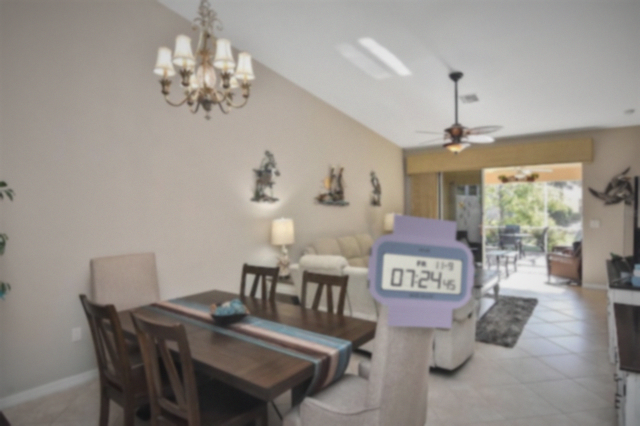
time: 7:24
